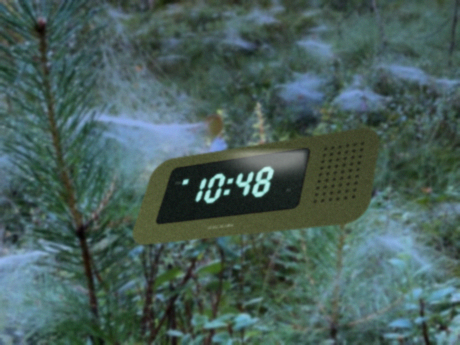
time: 10:48
